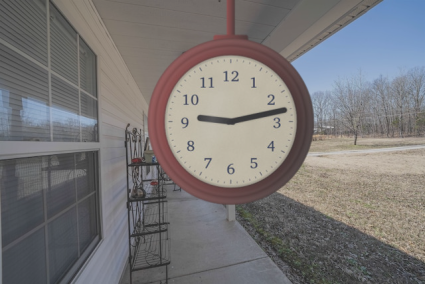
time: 9:13
